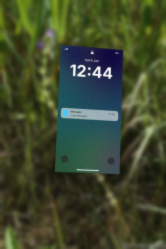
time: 12:44
